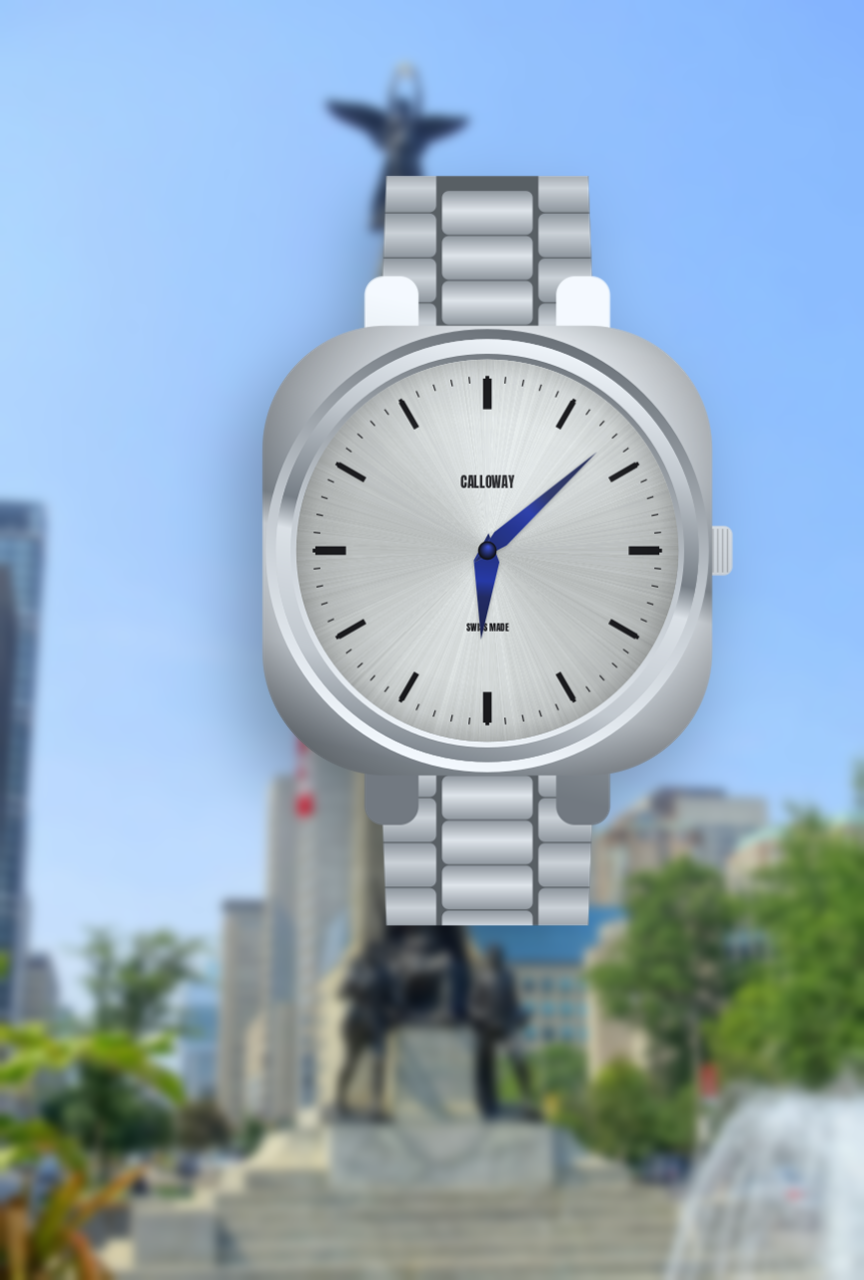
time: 6:08
